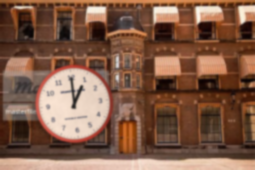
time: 1:00
